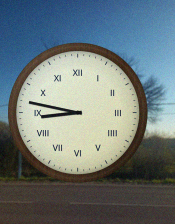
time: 8:47
